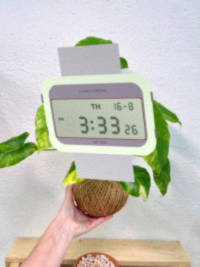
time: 3:33
